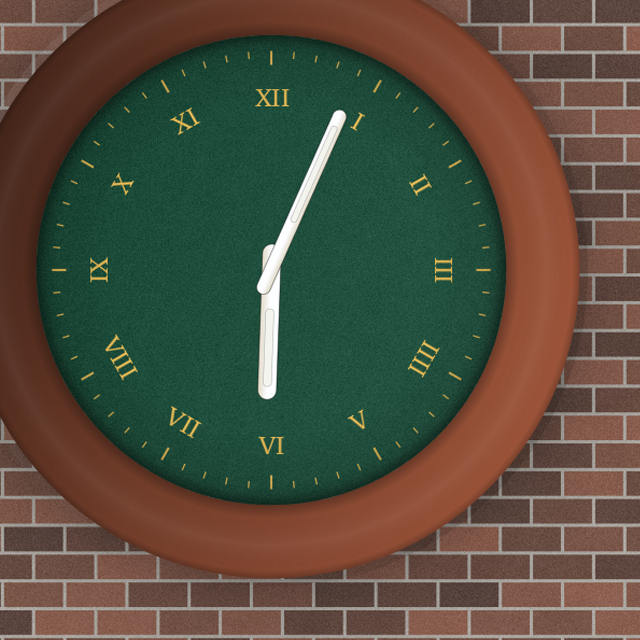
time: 6:04
